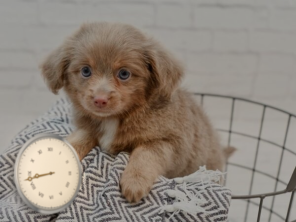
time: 8:43
